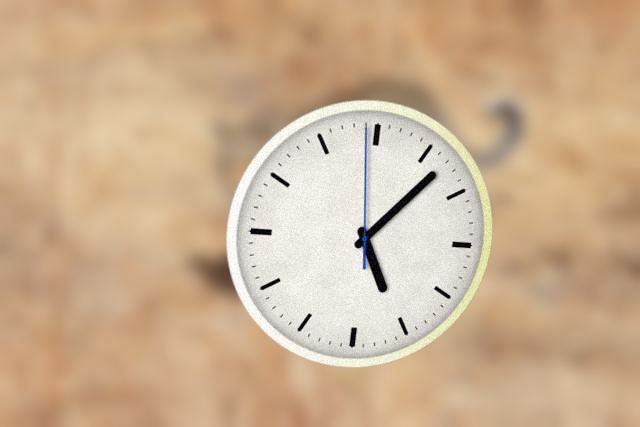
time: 5:06:59
